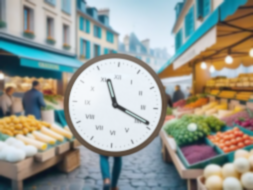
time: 11:19
